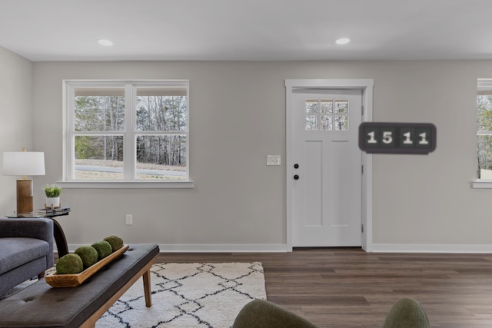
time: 15:11
